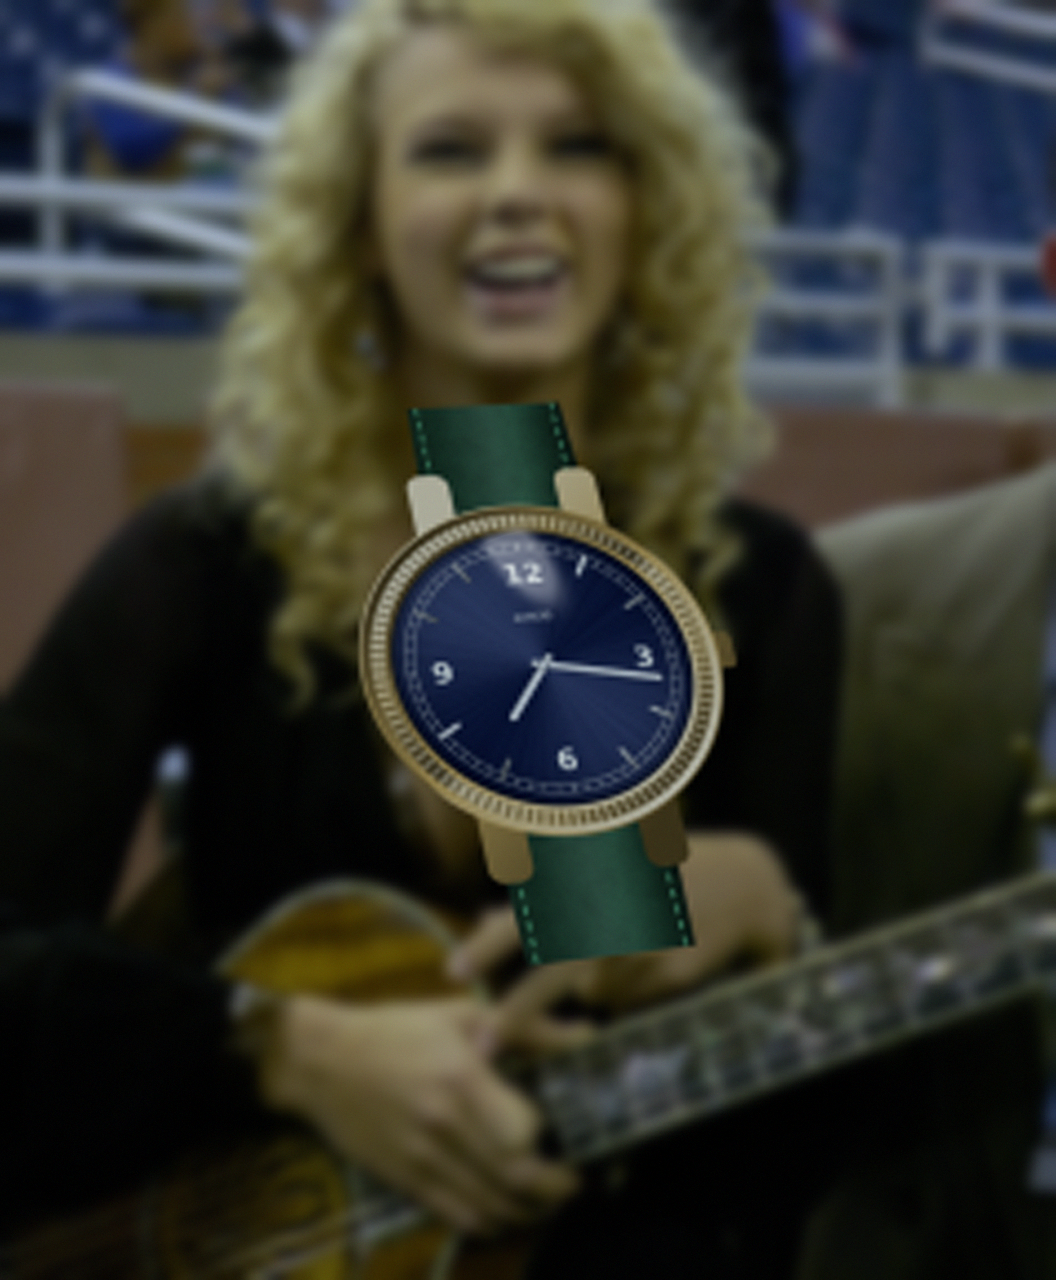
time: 7:17
